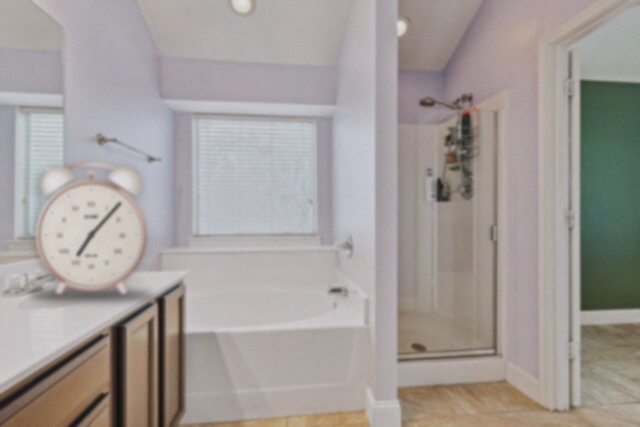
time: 7:07
